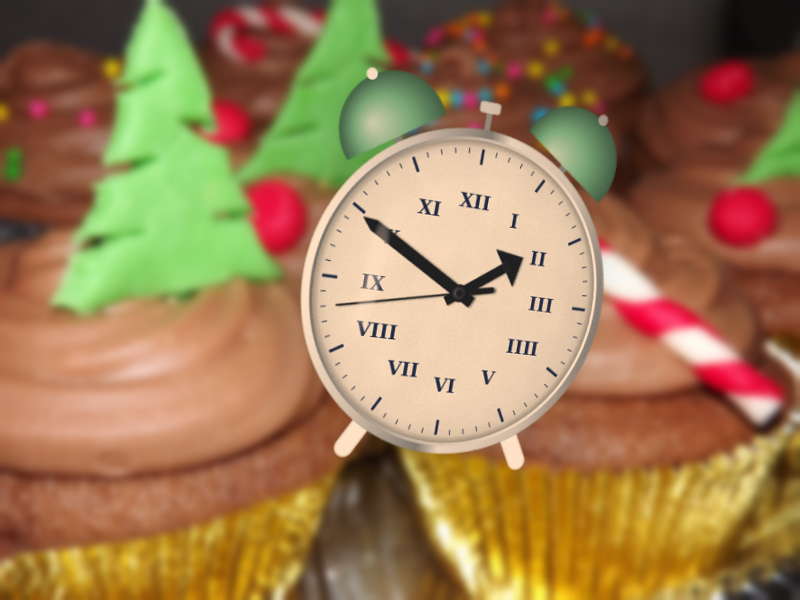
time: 1:49:43
